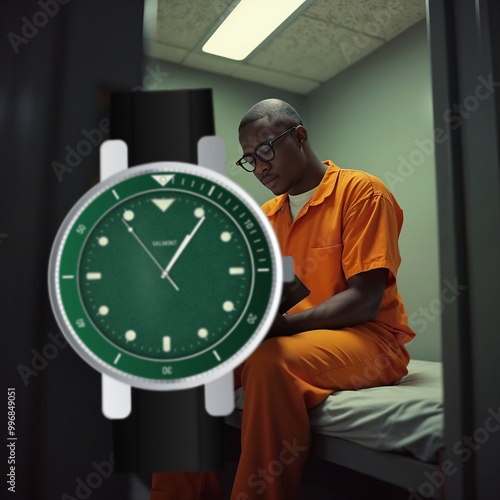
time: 1:05:54
